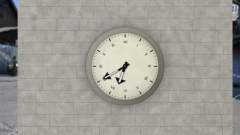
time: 6:40
